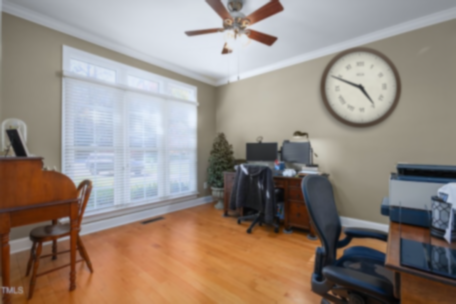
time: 4:49
